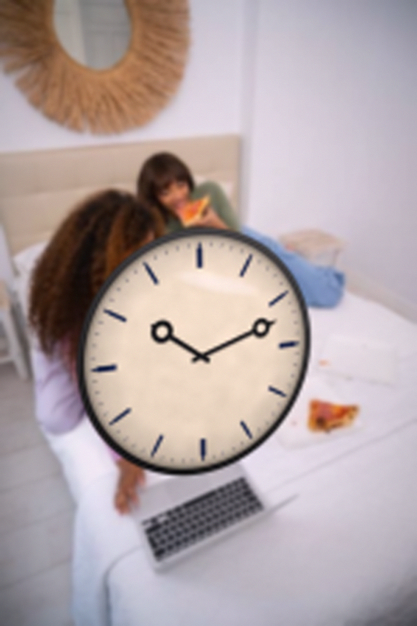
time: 10:12
